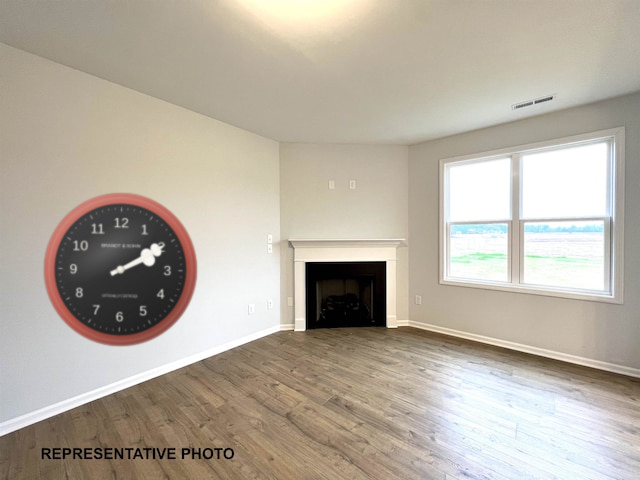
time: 2:10
